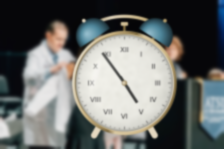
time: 4:54
